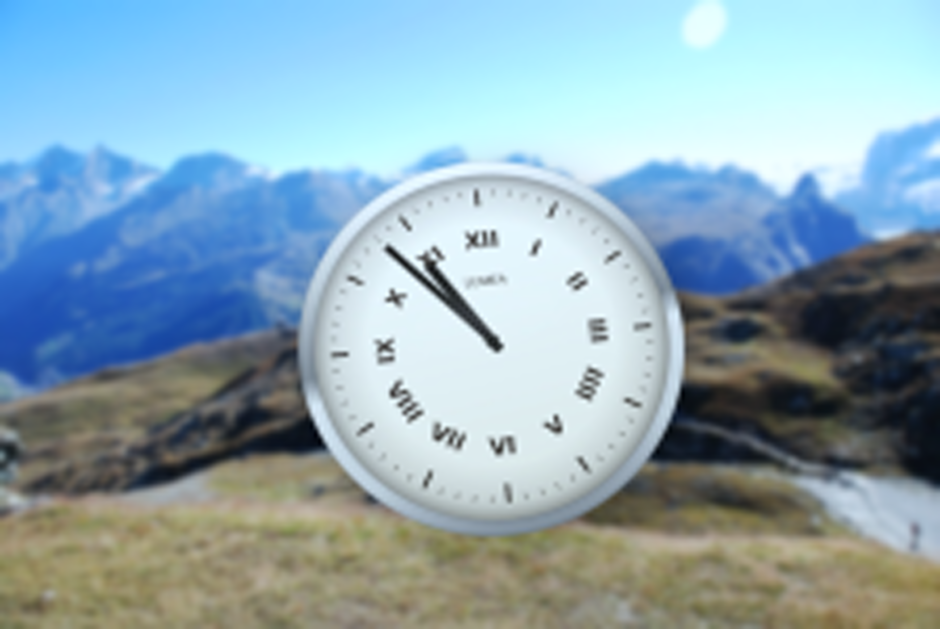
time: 10:53
